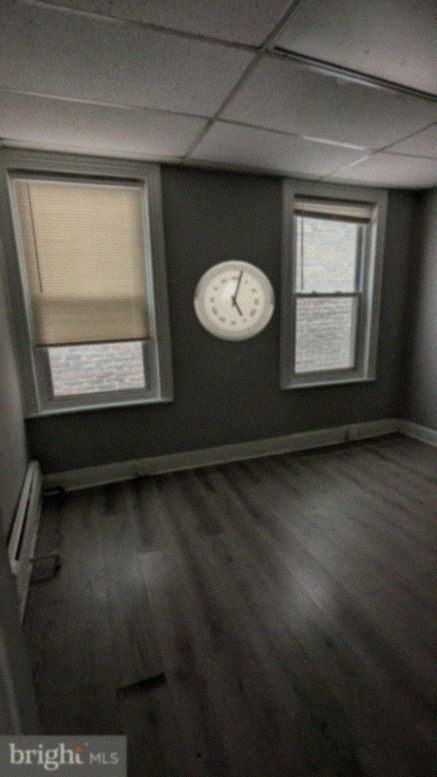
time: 5:02
